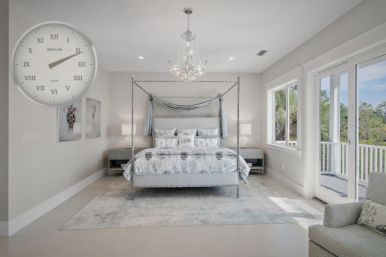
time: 2:11
